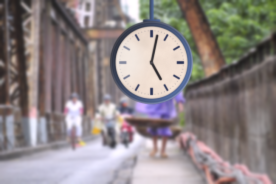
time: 5:02
